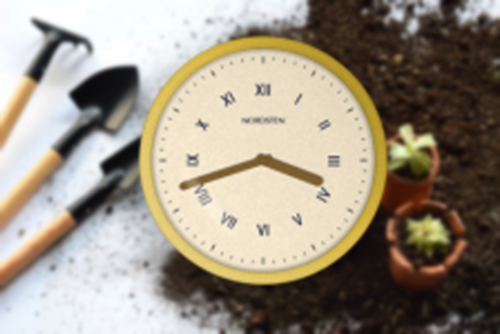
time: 3:42
